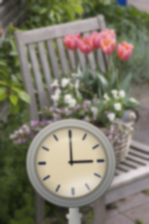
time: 3:00
